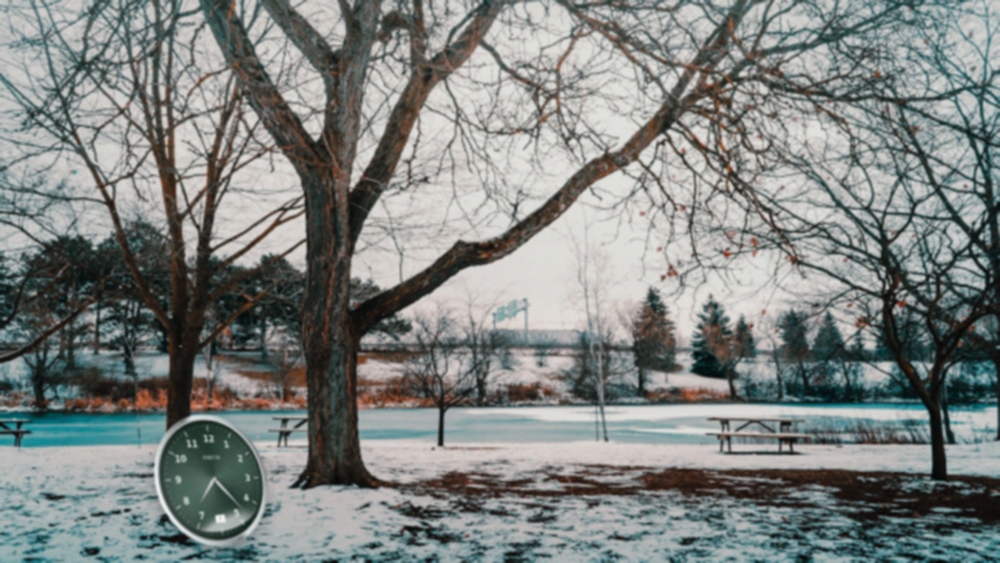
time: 7:23
